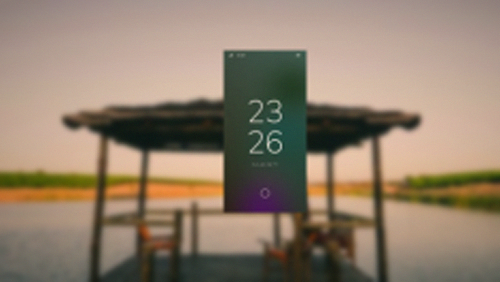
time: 23:26
